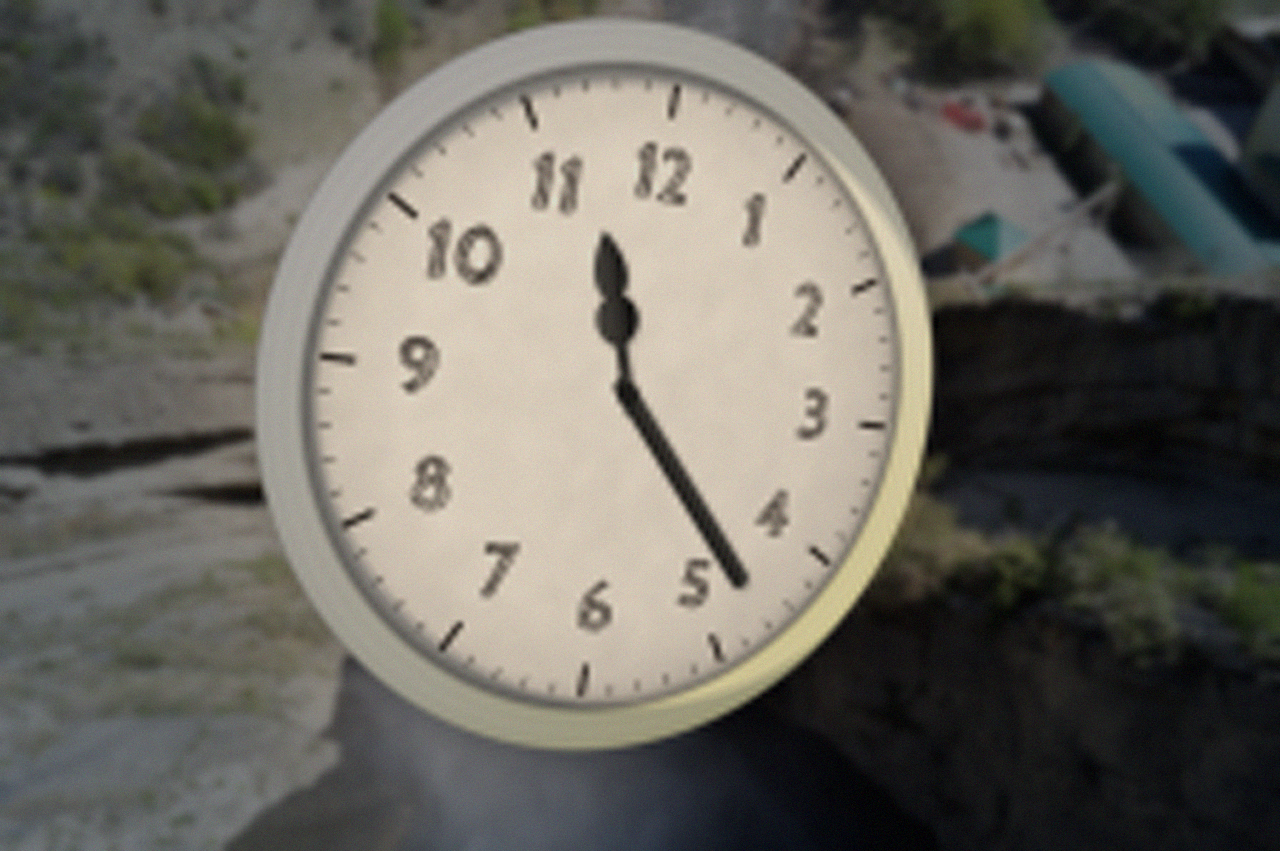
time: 11:23
